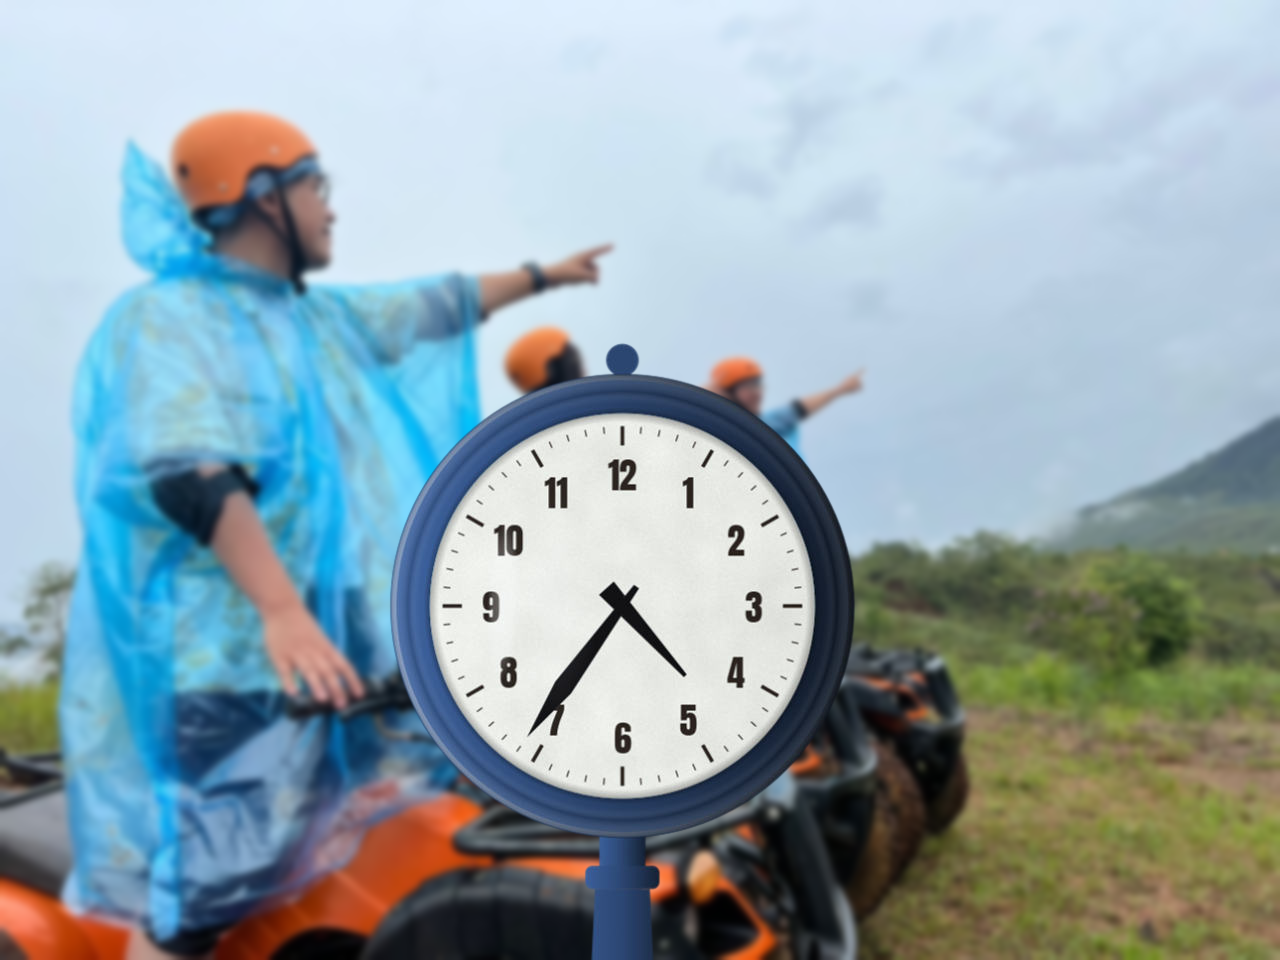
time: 4:36
